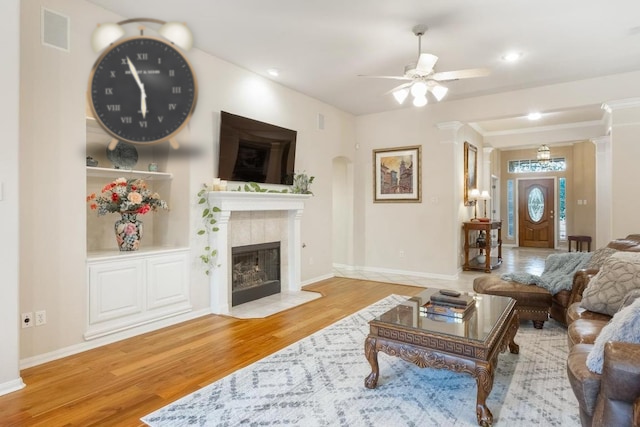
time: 5:56
